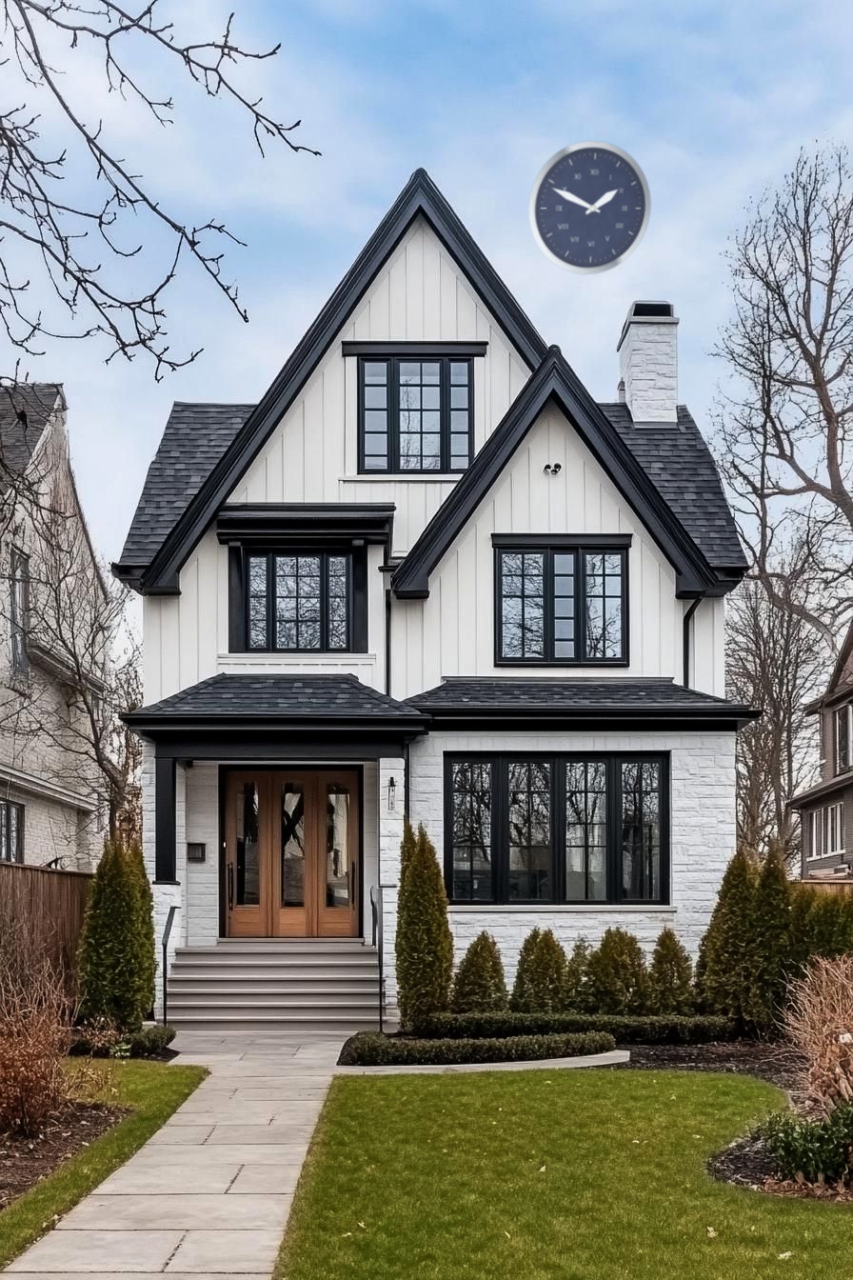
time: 1:49
